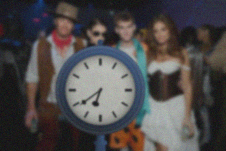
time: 6:39
